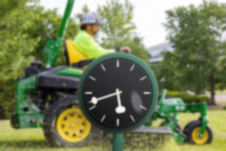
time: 5:42
